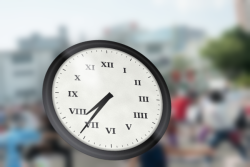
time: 7:36
